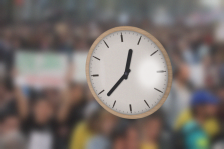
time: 12:38
